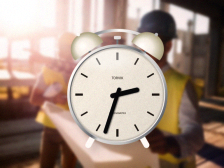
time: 2:33
